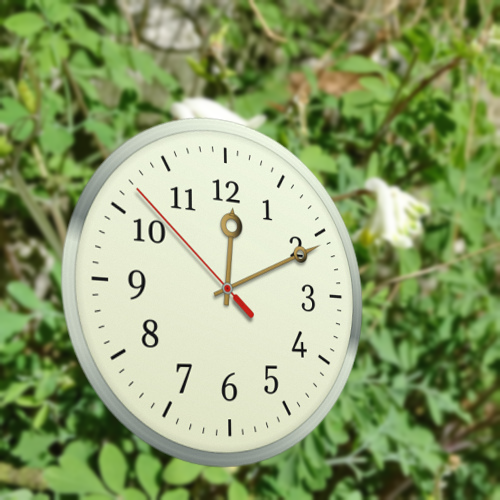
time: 12:10:52
